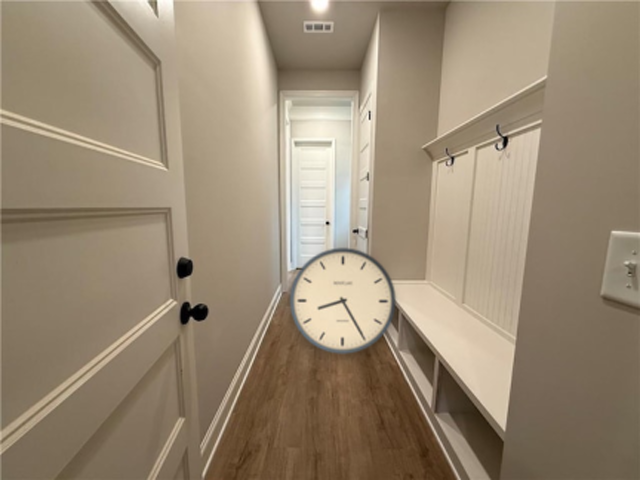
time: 8:25
